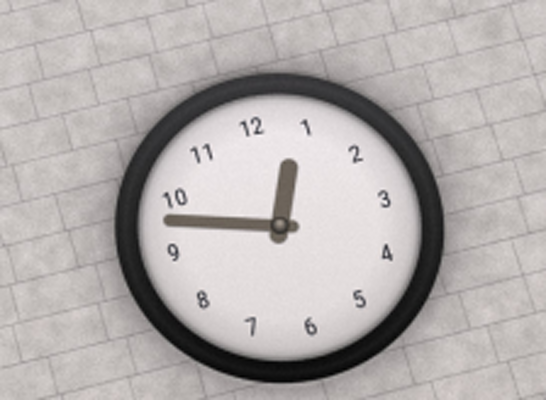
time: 12:48
